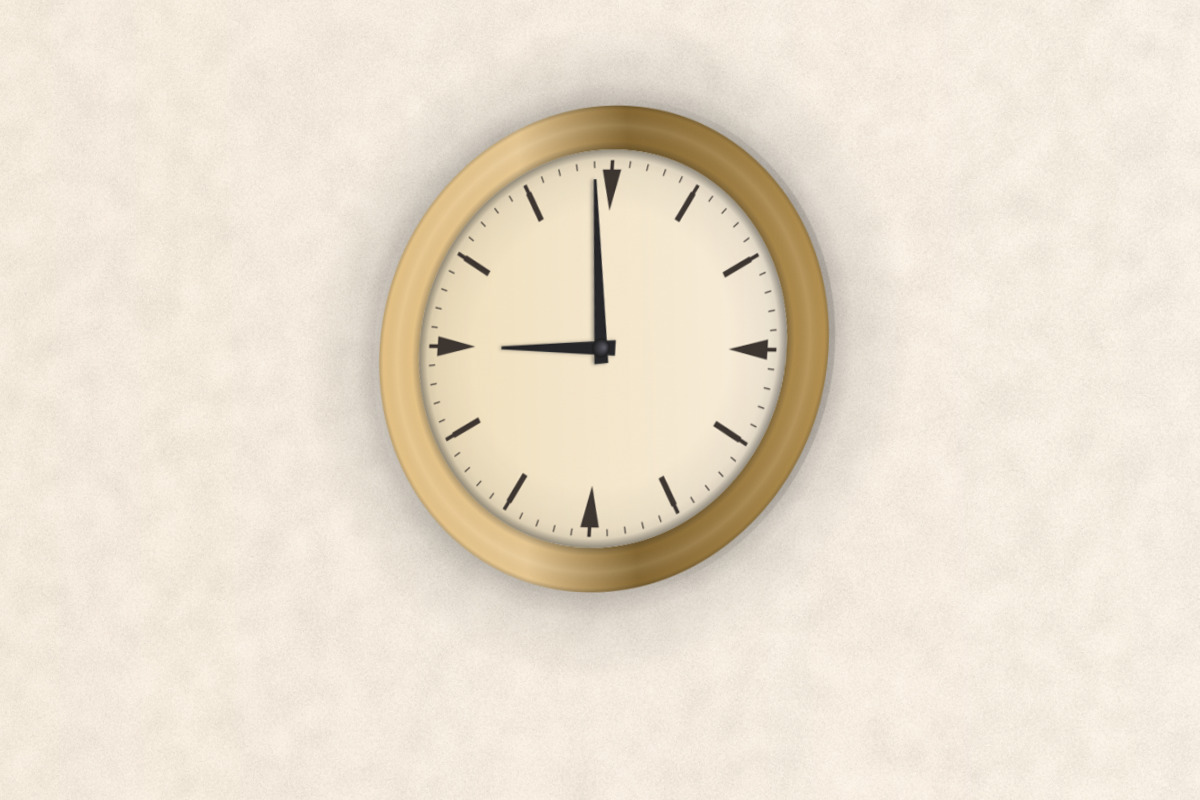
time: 8:59
